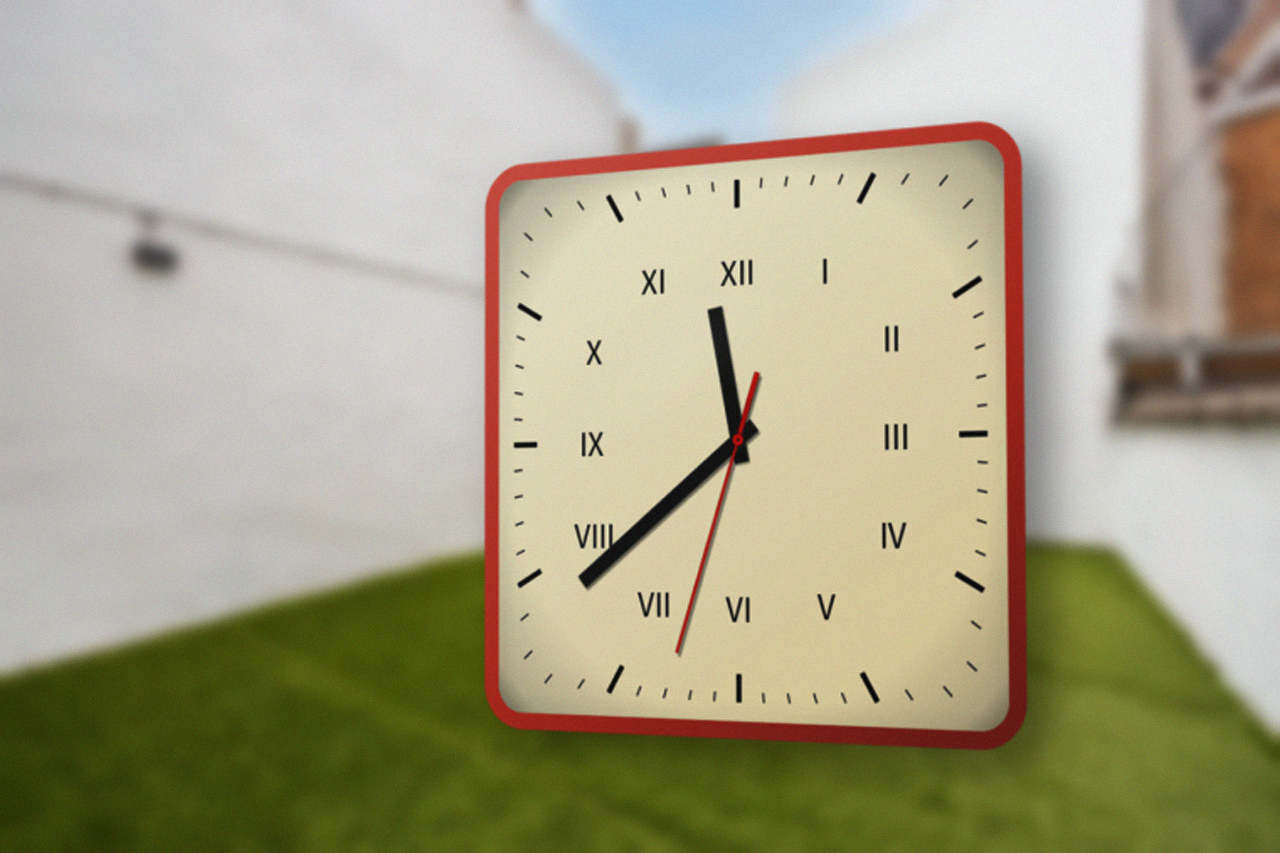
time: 11:38:33
